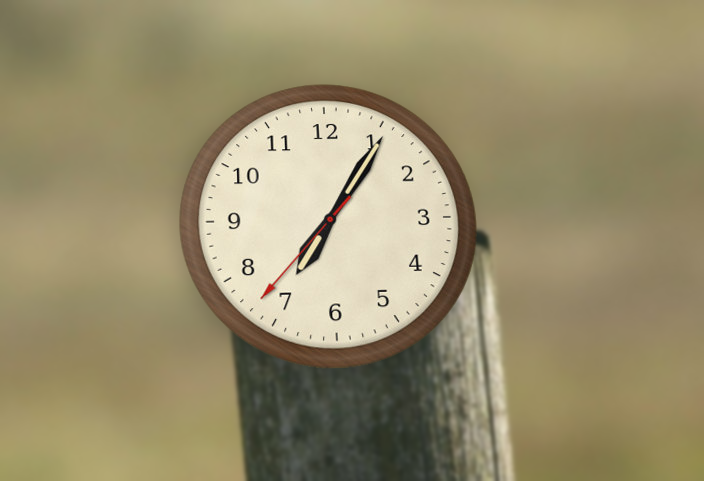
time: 7:05:37
